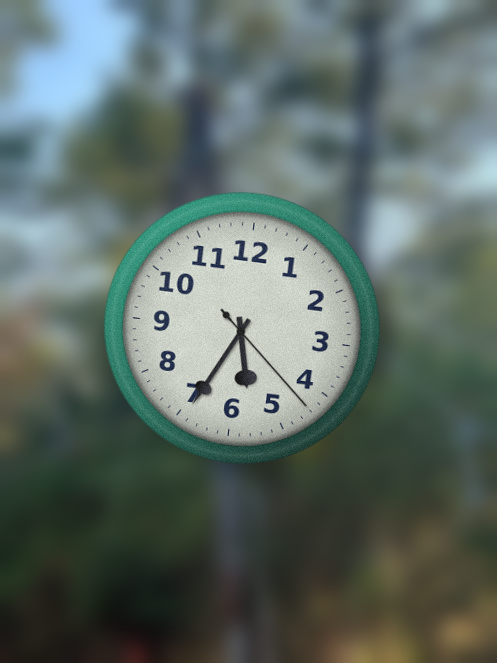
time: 5:34:22
